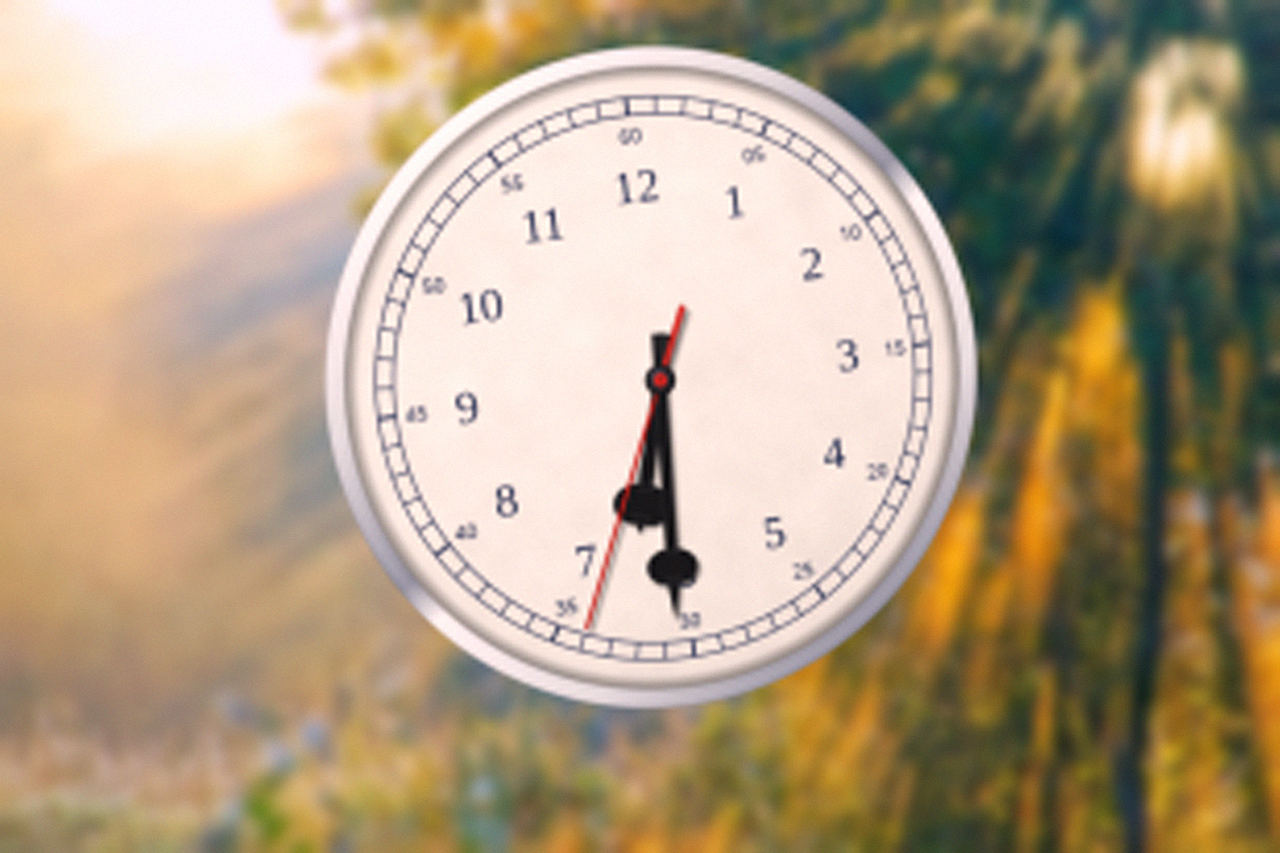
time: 6:30:34
